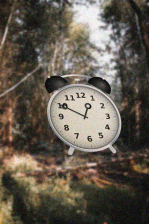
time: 12:50
